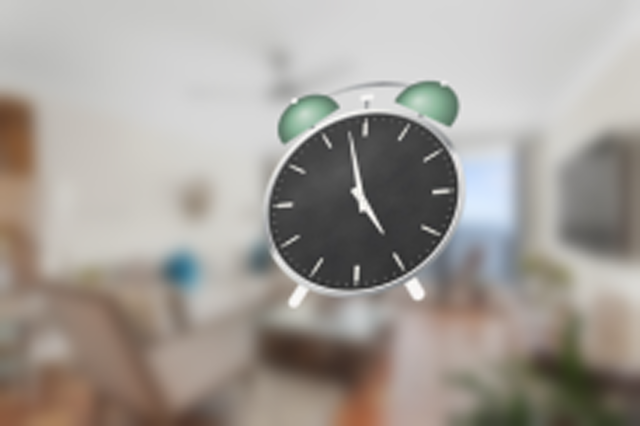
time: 4:58
